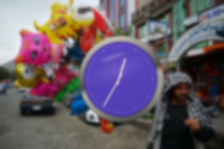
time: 12:35
